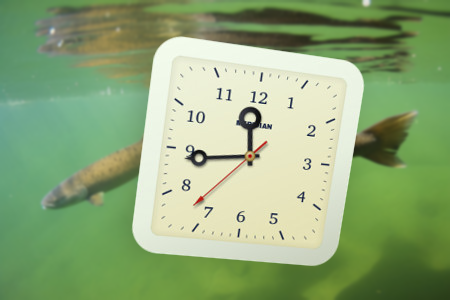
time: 11:43:37
